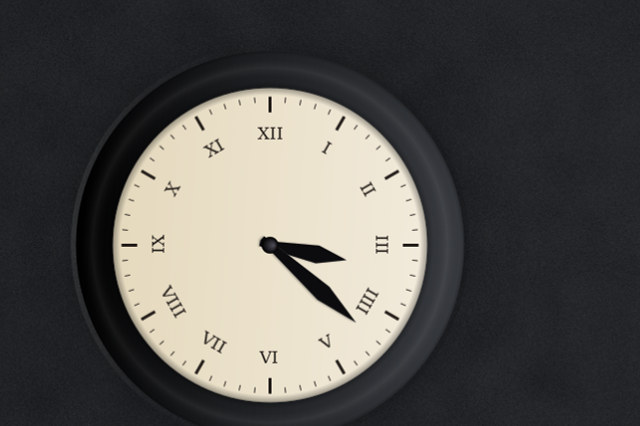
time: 3:22
